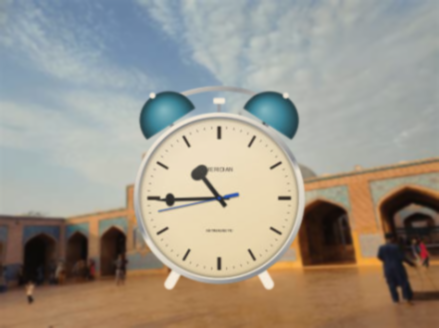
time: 10:44:43
